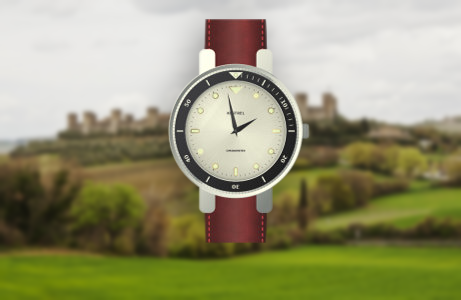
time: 1:58
